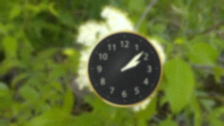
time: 2:08
